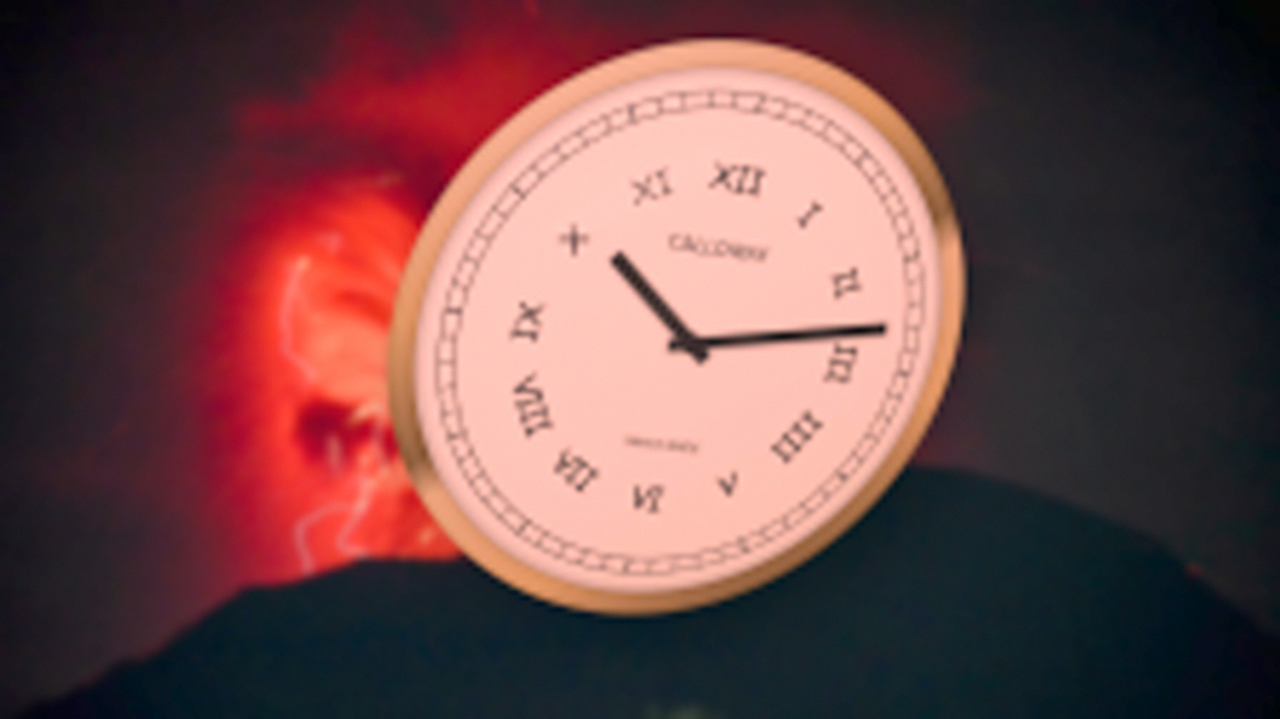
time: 10:13
